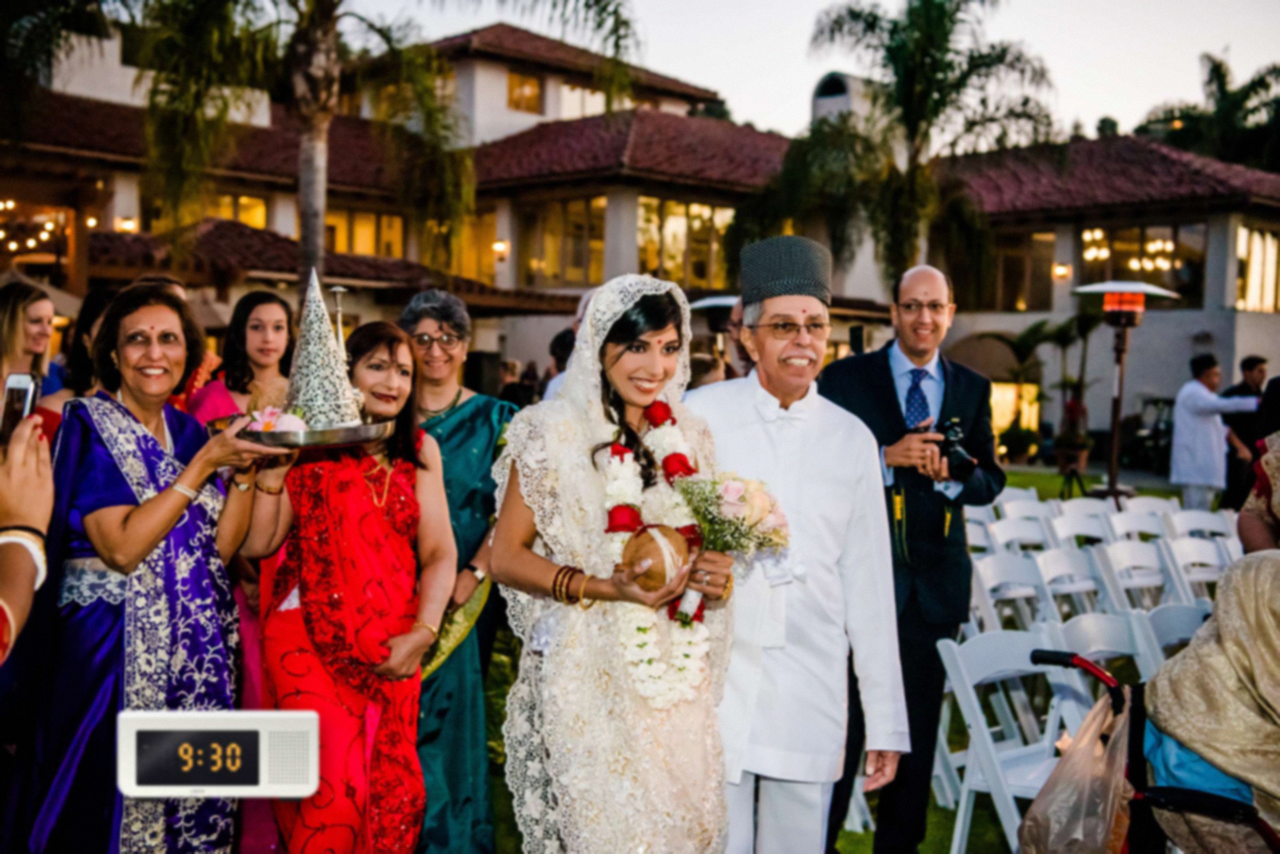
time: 9:30
